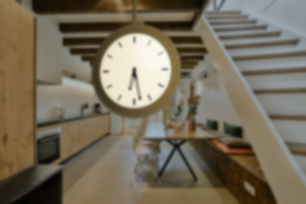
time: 6:28
